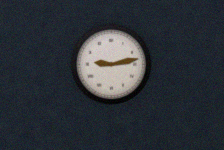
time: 9:13
